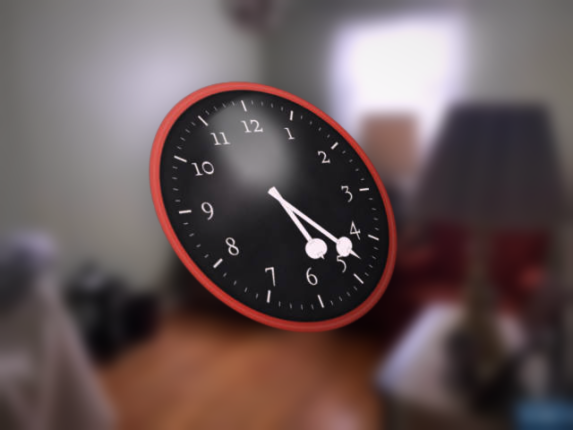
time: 5:23
